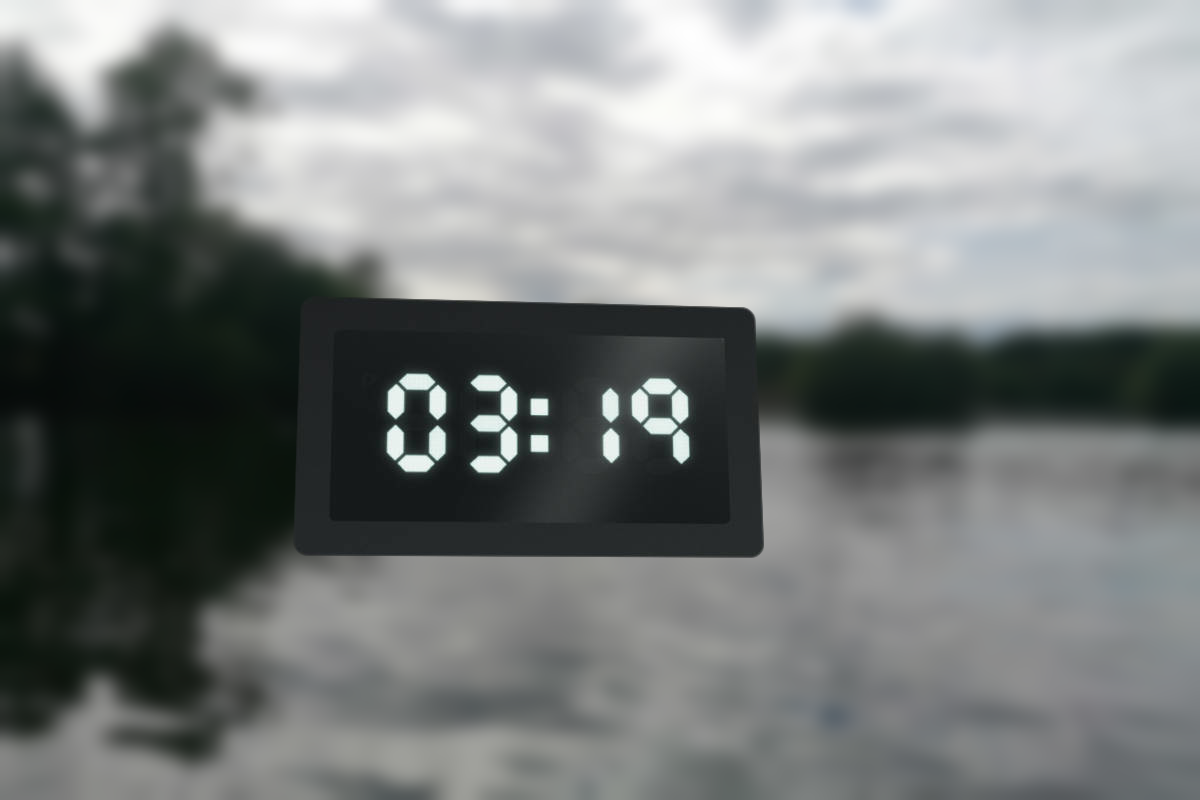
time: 3:19
